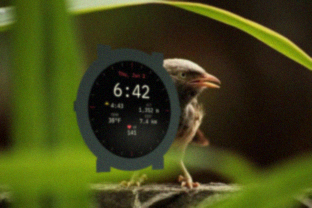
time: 6:42
